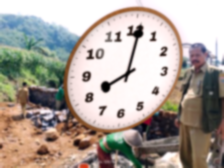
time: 8:01
